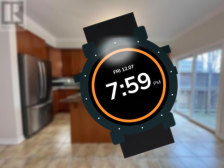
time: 7:59
